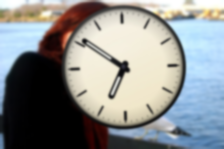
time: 6:51
